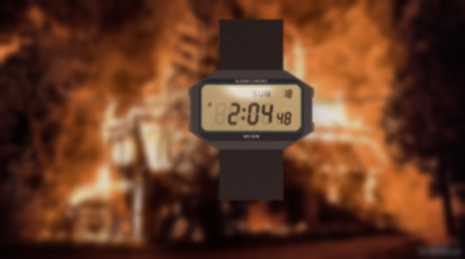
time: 2:04:48
